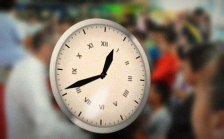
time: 12:41
